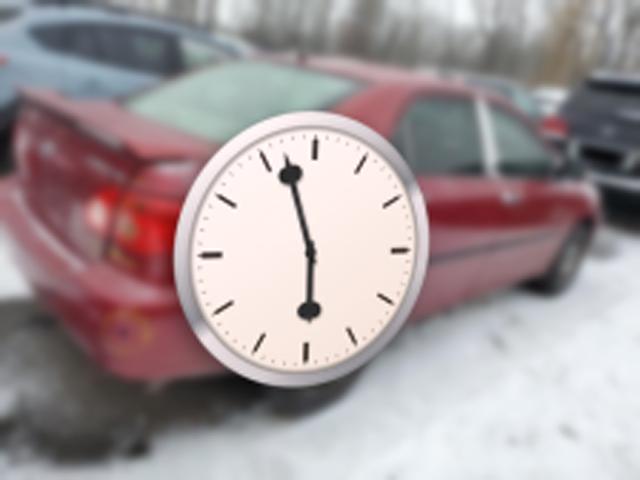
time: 5:57
